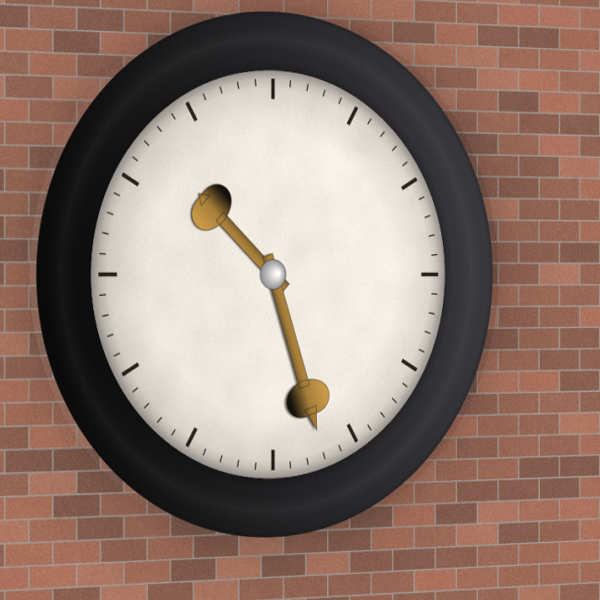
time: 10:27
